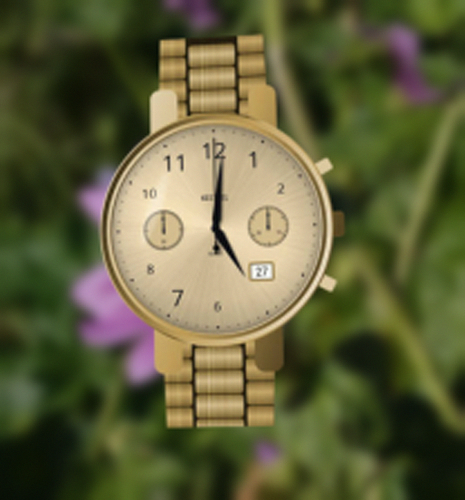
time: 5:01
